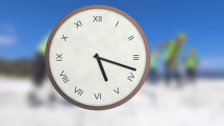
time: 5:18
